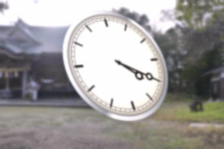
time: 4:20
